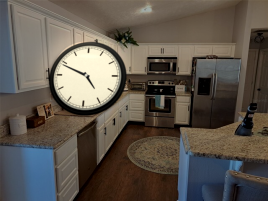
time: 4:49
